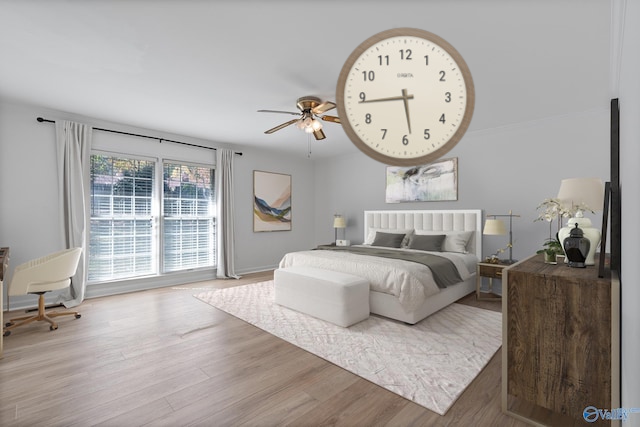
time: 5:44
